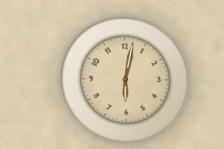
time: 6:02
